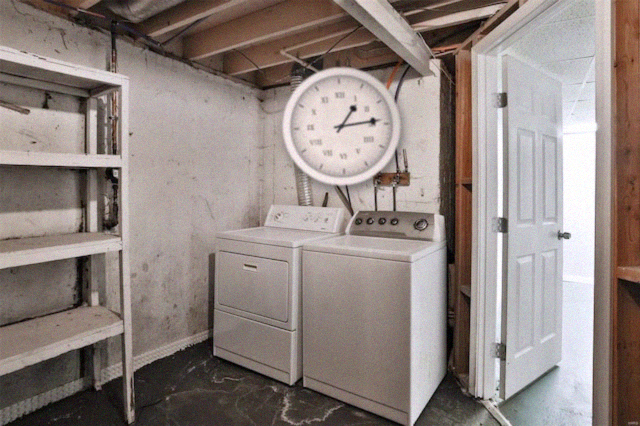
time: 1:14
